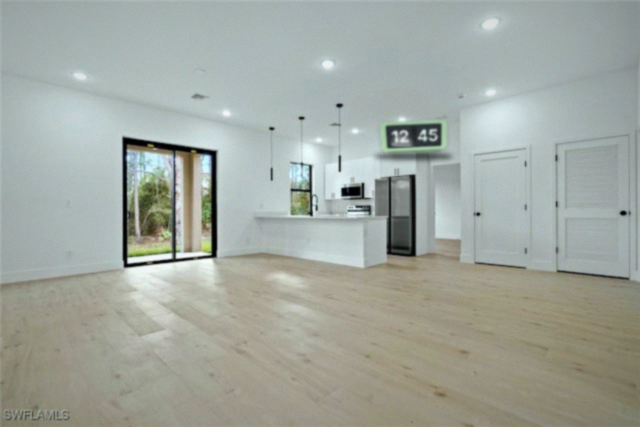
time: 12:45
